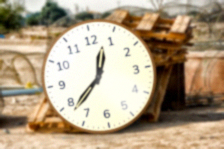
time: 12:38
